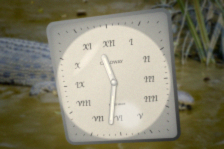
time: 11:32
